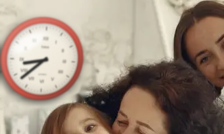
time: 8:38
